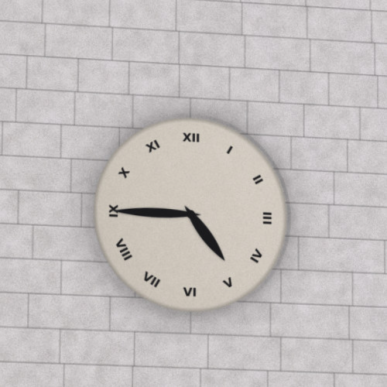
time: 4:45
